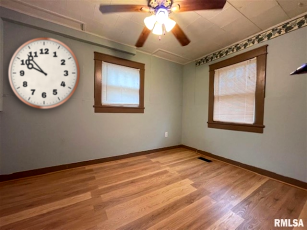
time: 9:53
